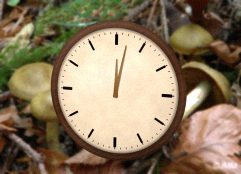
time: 12:02
